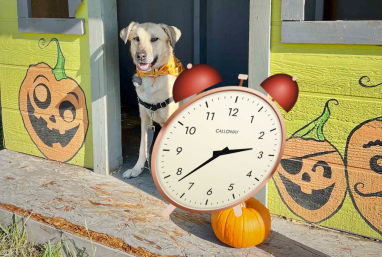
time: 2:38
